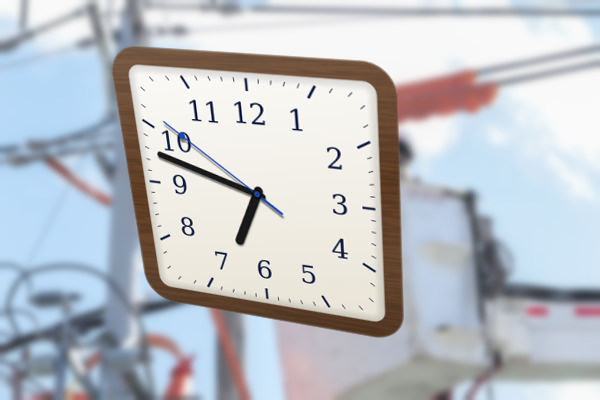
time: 6:47:51
